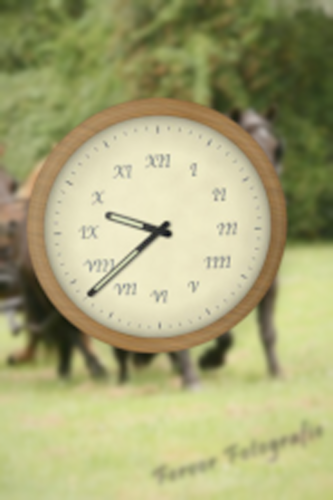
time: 9:38
